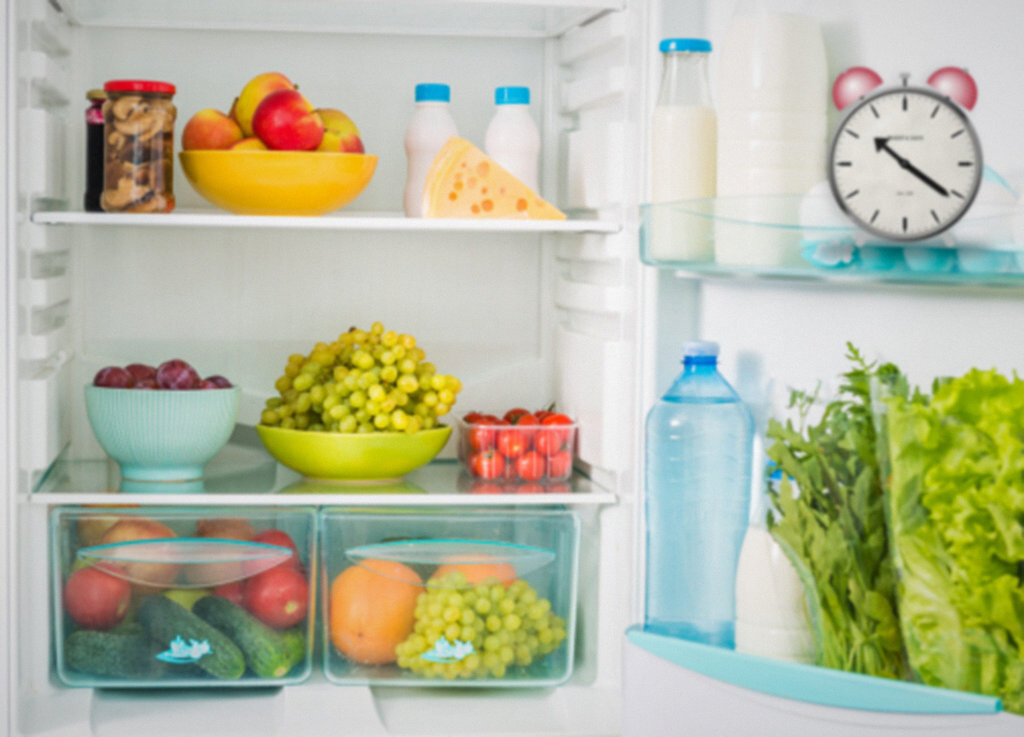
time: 10:21
